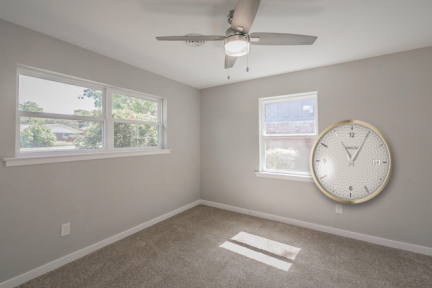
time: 11:05
